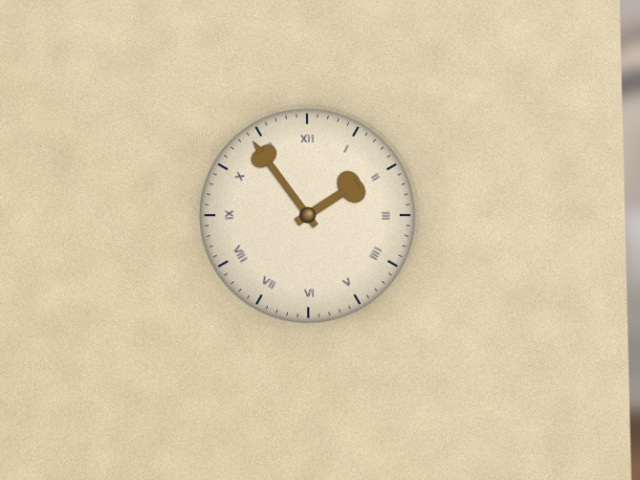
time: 1:54
